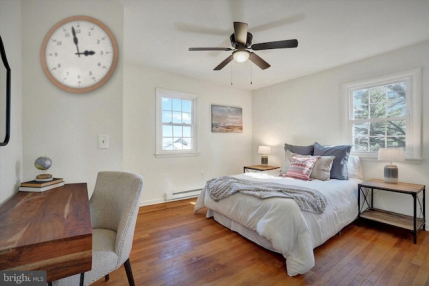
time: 2:58
